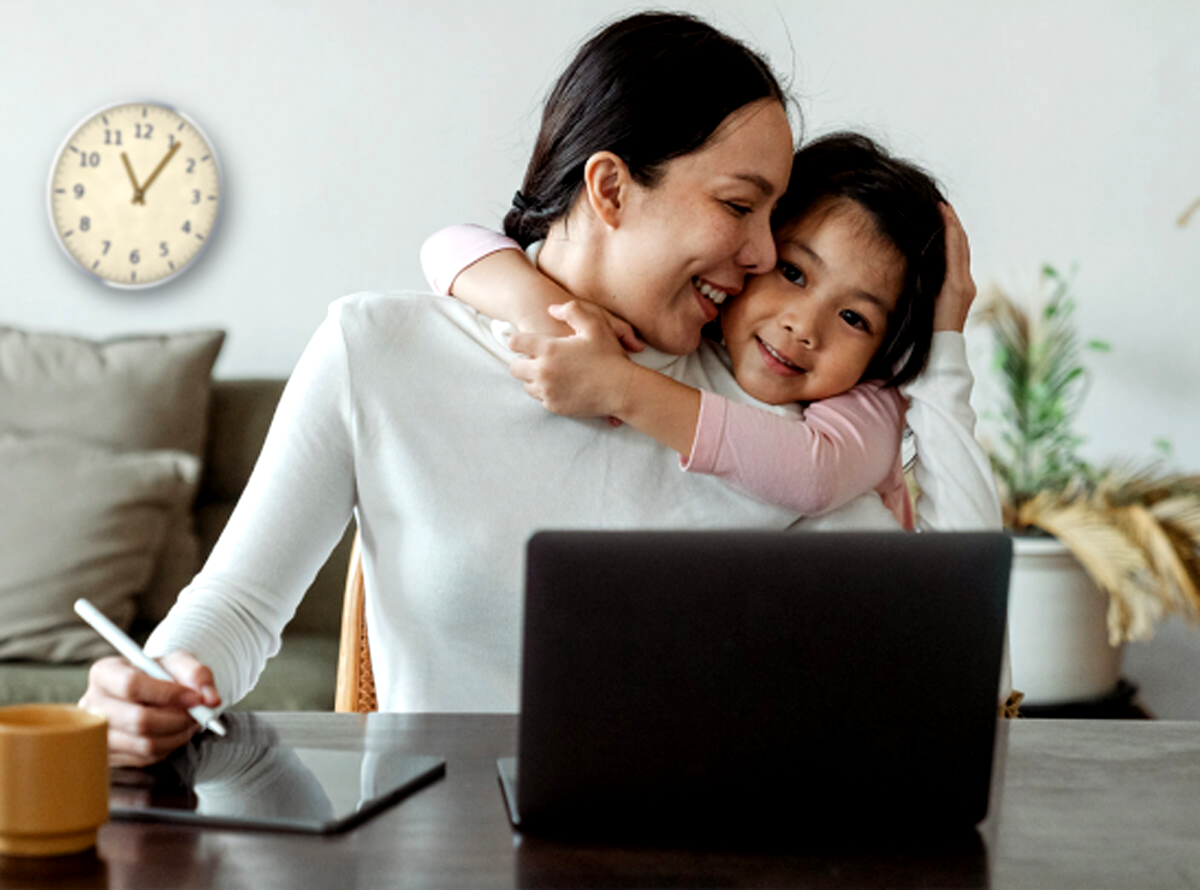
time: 11:06
